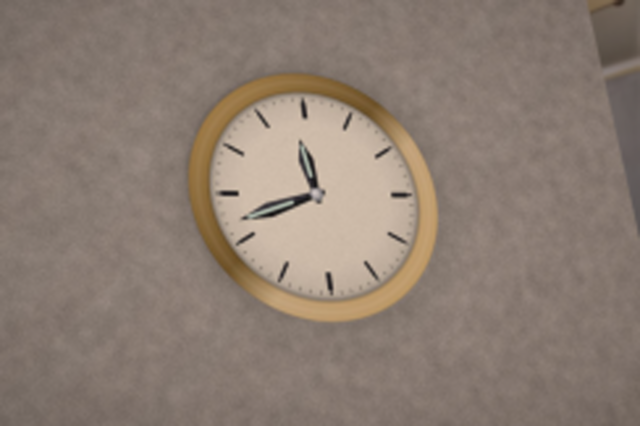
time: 11:42
